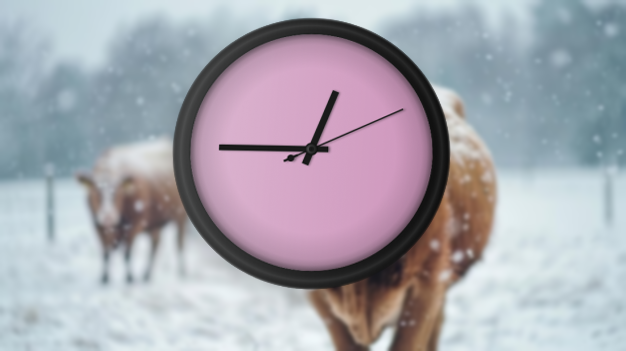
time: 12:45:11
